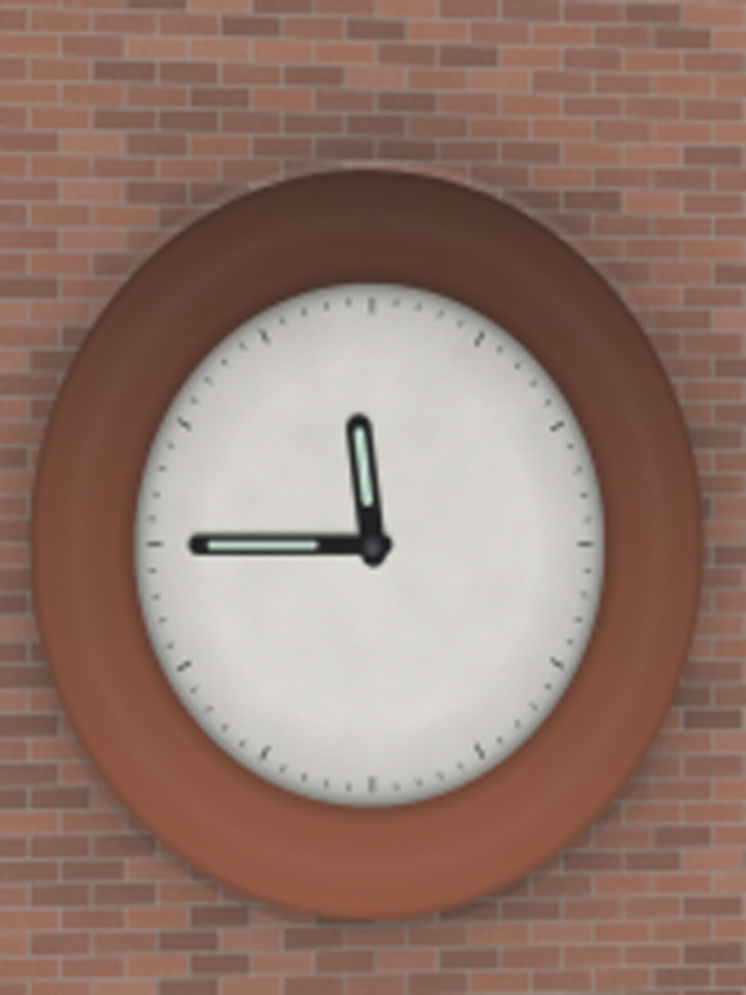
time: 11:45
